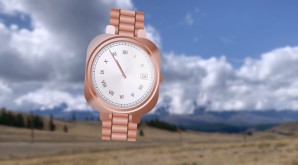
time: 10:54
